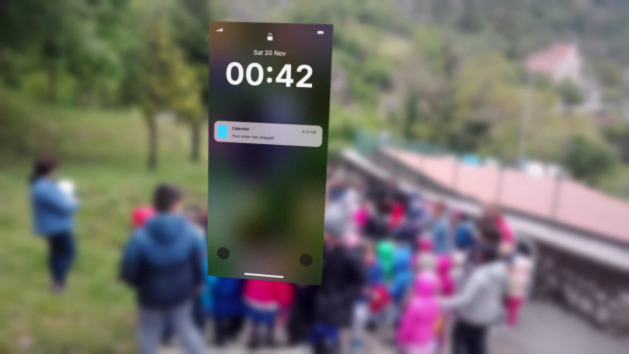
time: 0:42
